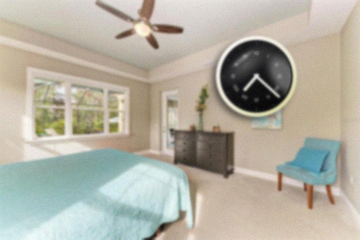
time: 7:22
